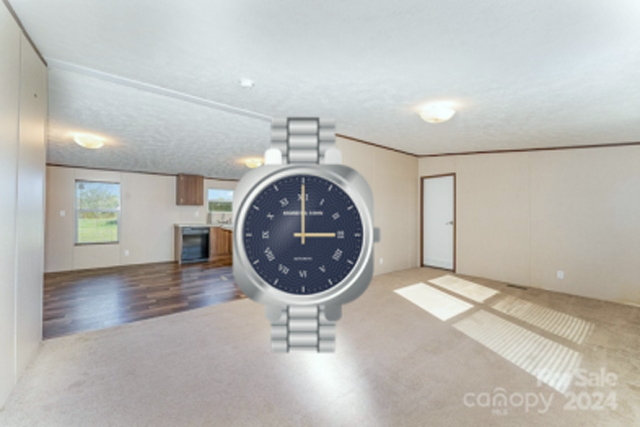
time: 3:00
